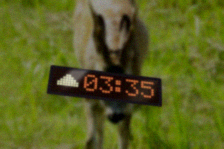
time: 3:35
